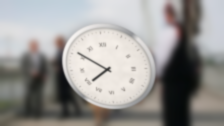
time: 7:51
